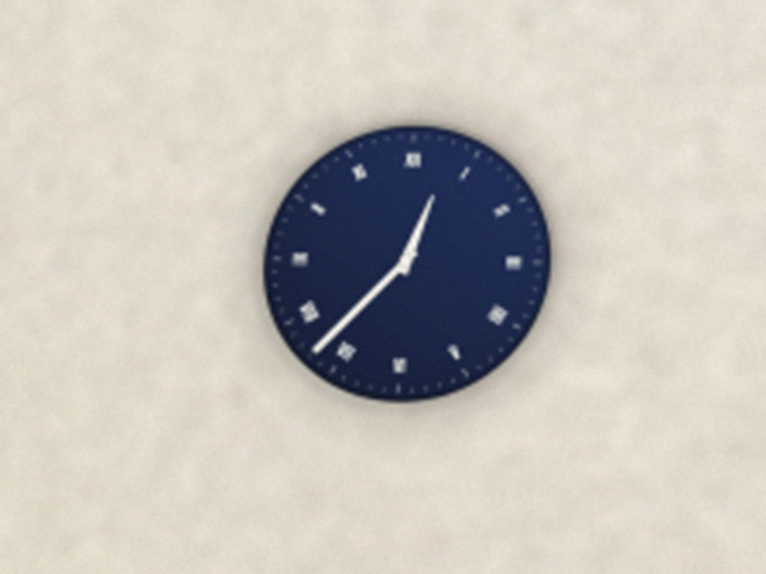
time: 12:37
